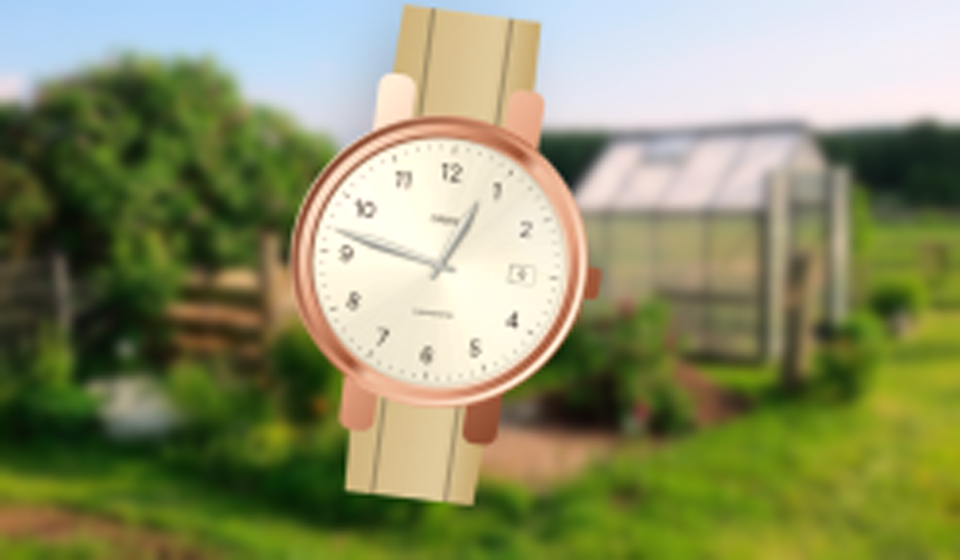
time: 12:47
